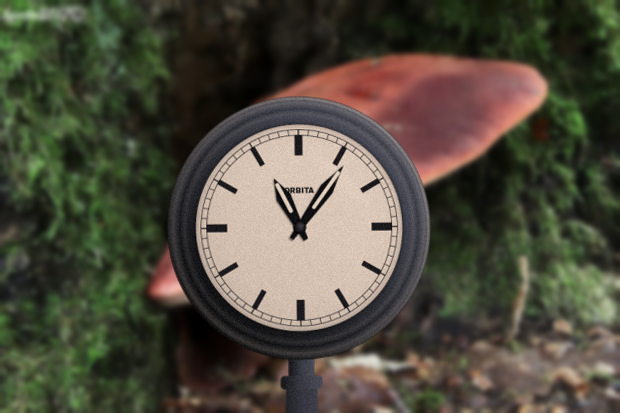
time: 11:06
